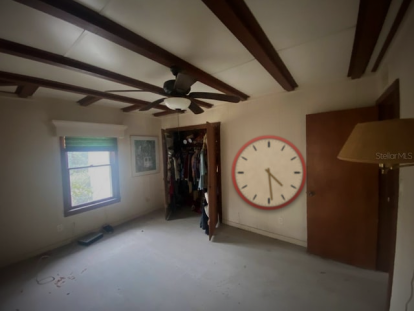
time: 4:29
